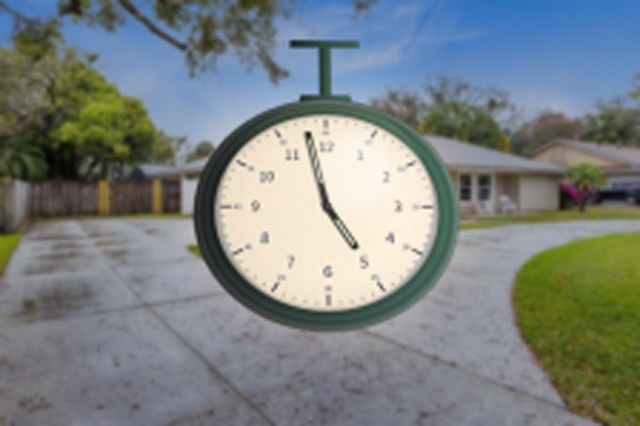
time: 4:58
